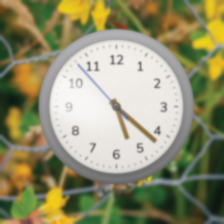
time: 5:21:53
